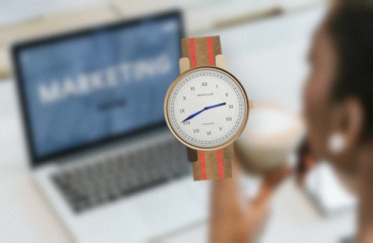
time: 2:41
